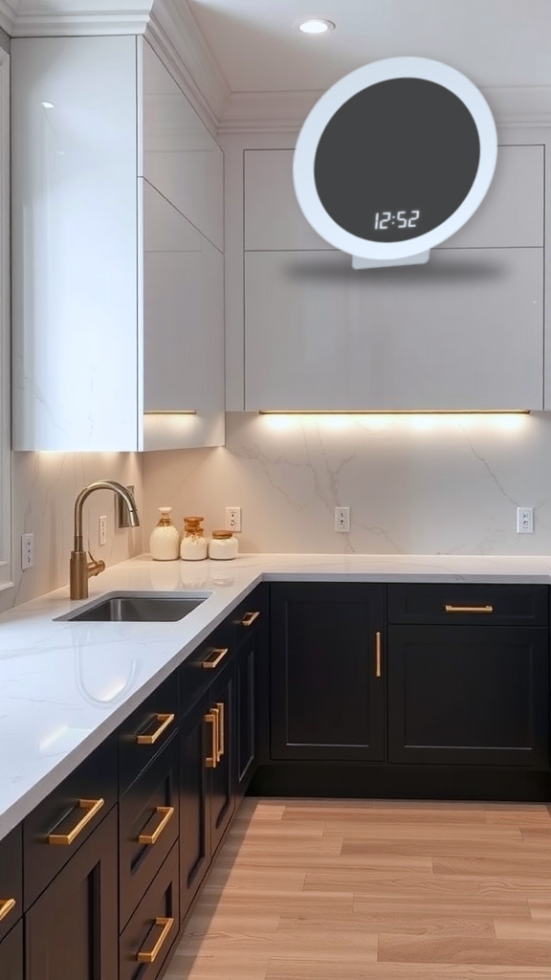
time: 12:52
